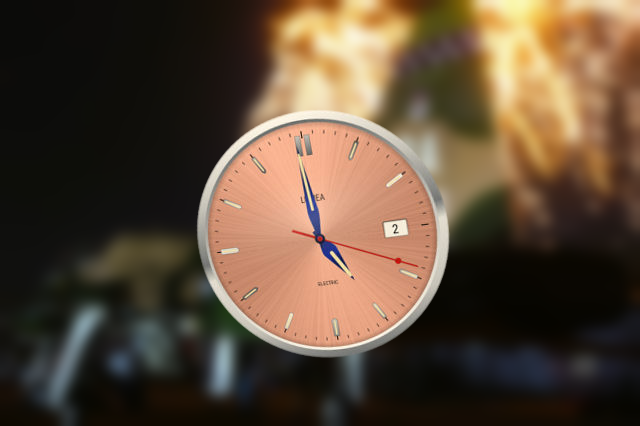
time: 4:59:19
